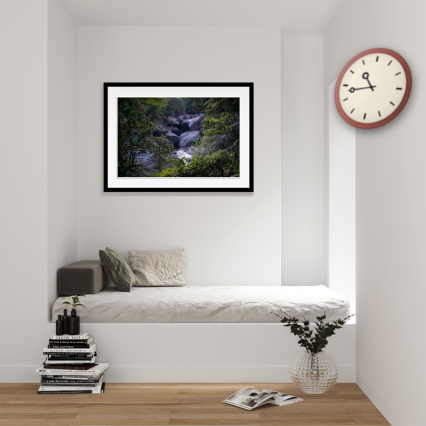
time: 10:43
